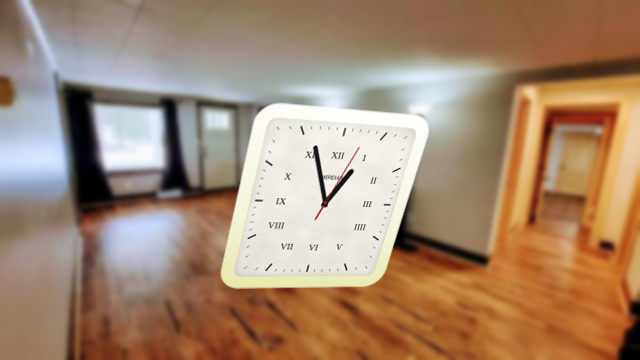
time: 12:56:03
